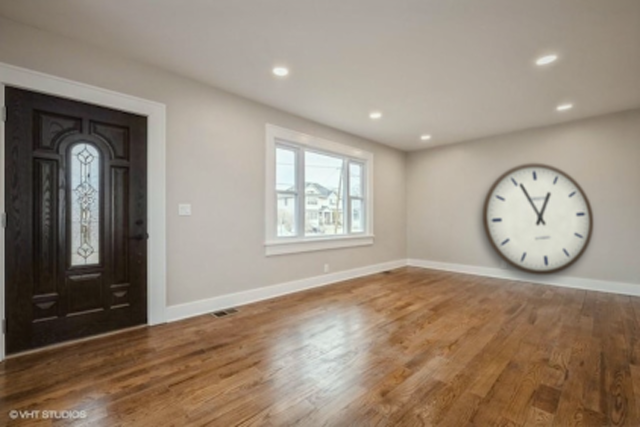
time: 12:56
